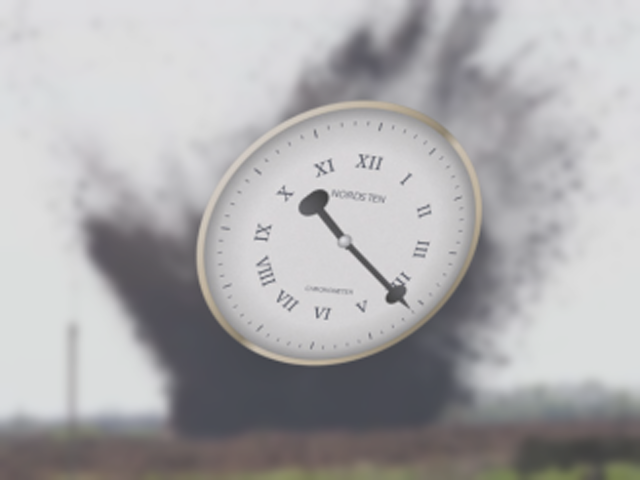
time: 10:21
